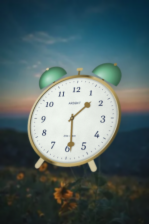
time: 1:29
